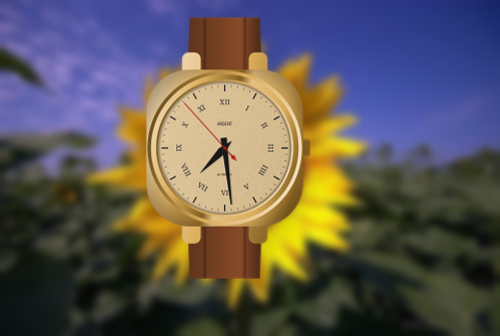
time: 7:28:53
